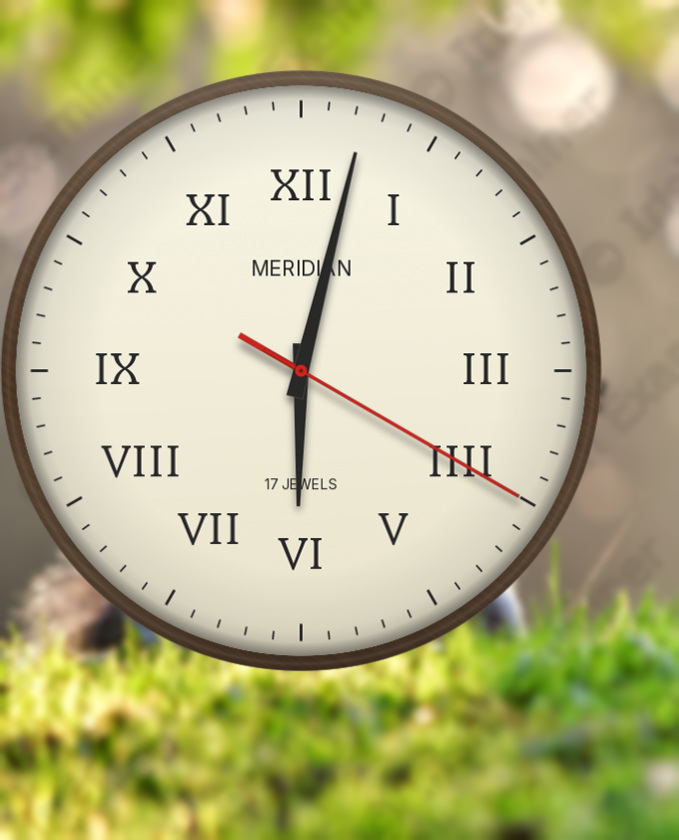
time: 6:02:20
